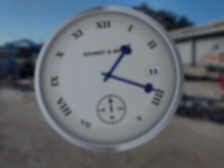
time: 1:19
